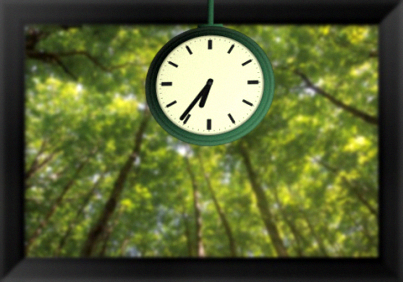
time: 6:36
